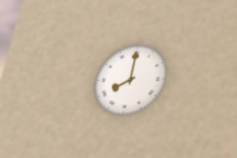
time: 8:00
